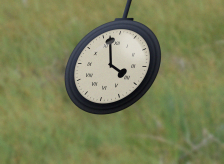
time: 3:57
